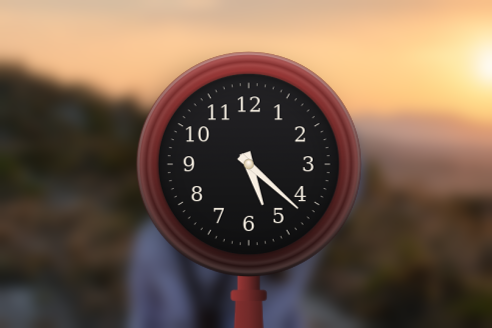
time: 5:22
